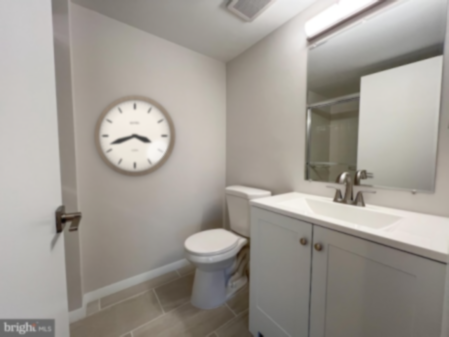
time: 3:42
